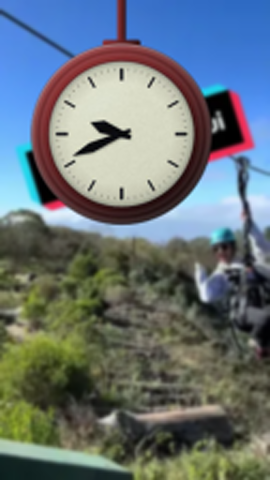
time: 9:41
